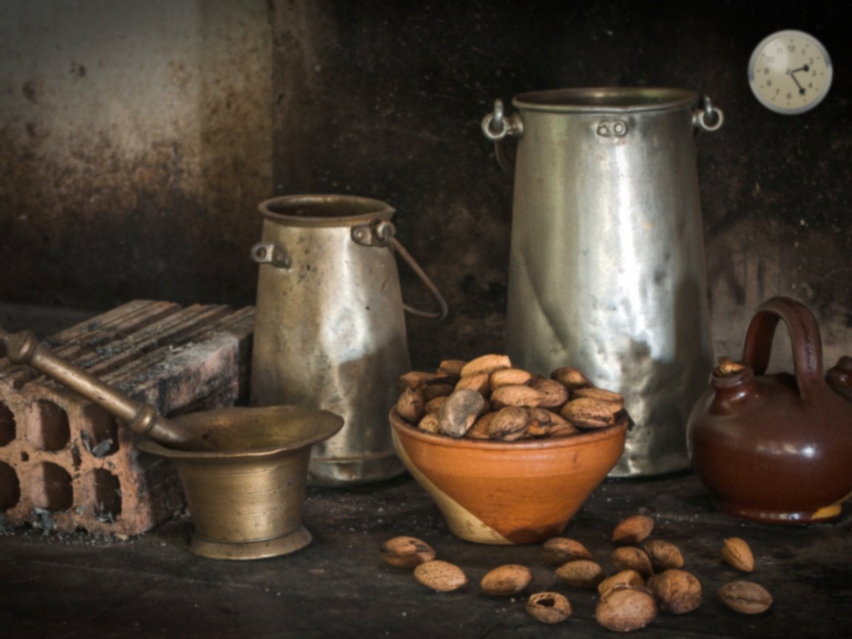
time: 2:24
